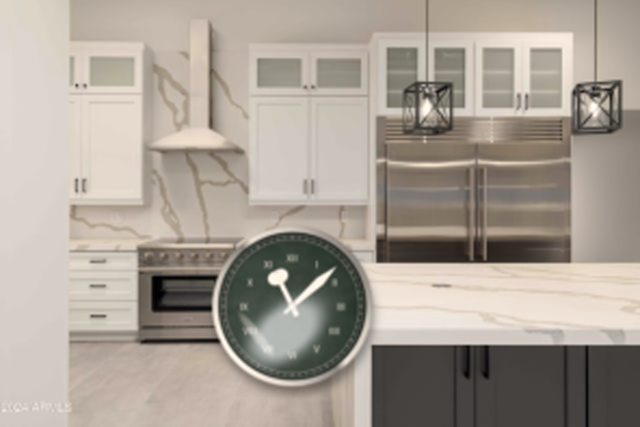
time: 11:08
